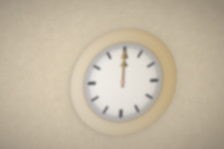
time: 12:00
